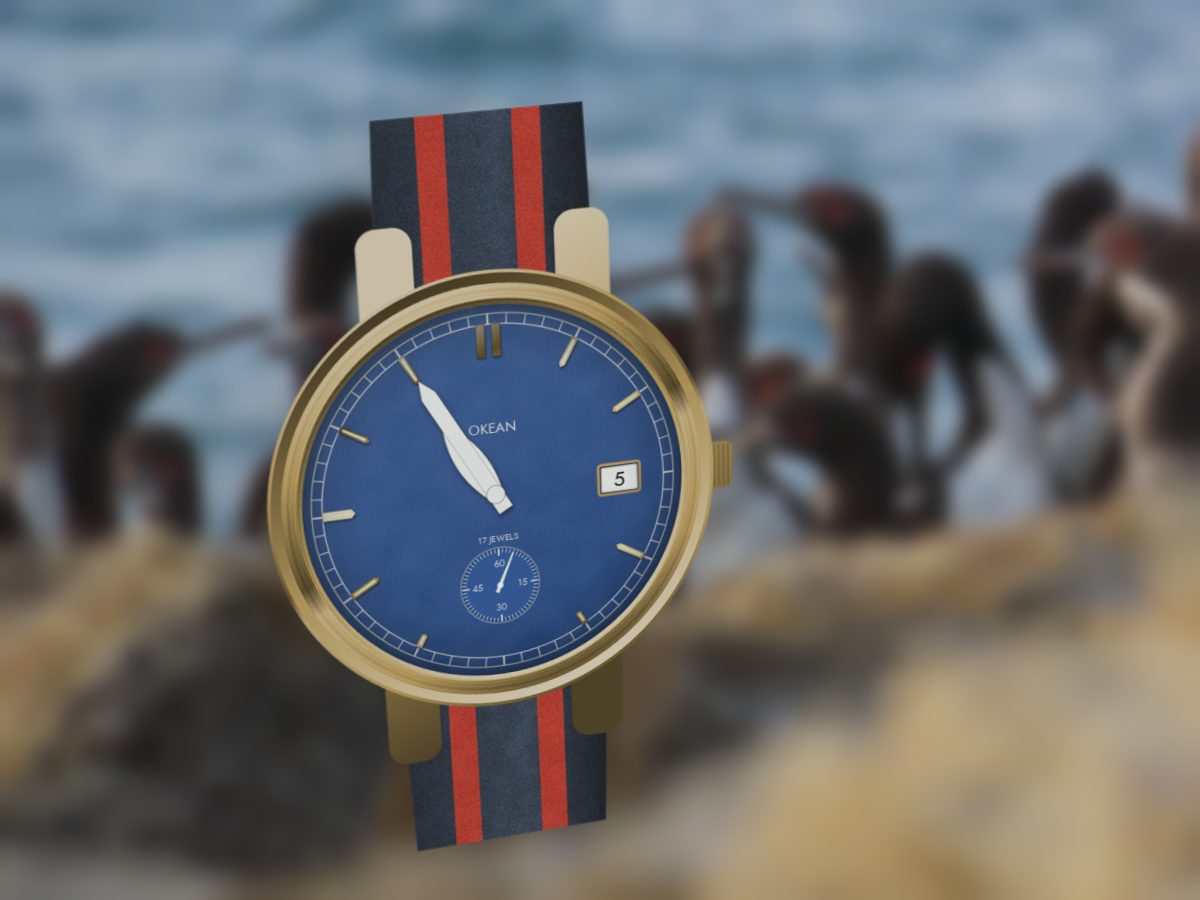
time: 10:55:04
